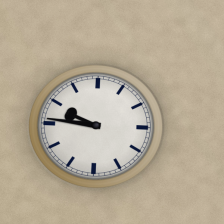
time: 9:46
